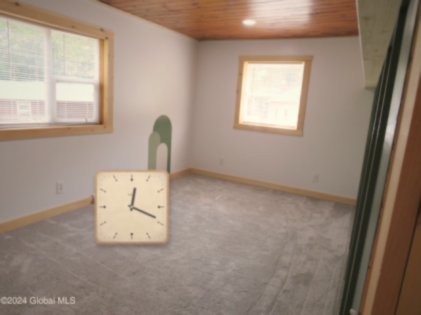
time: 12:19
